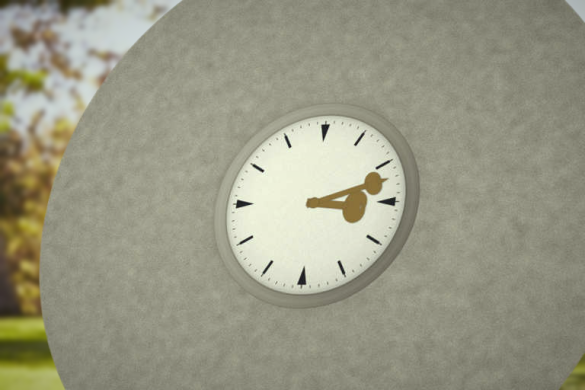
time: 3:12
